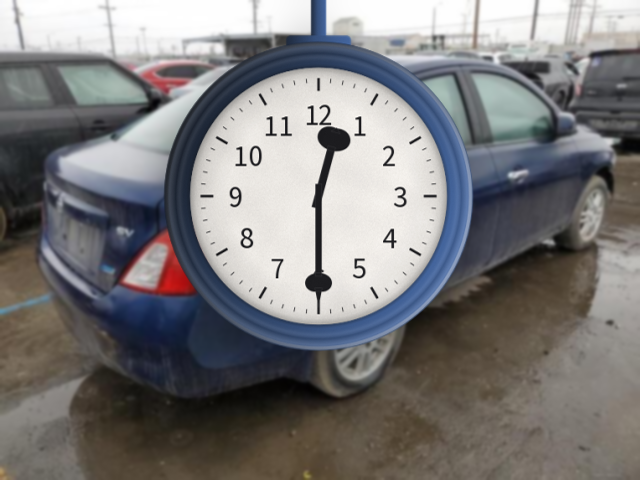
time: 12:30
